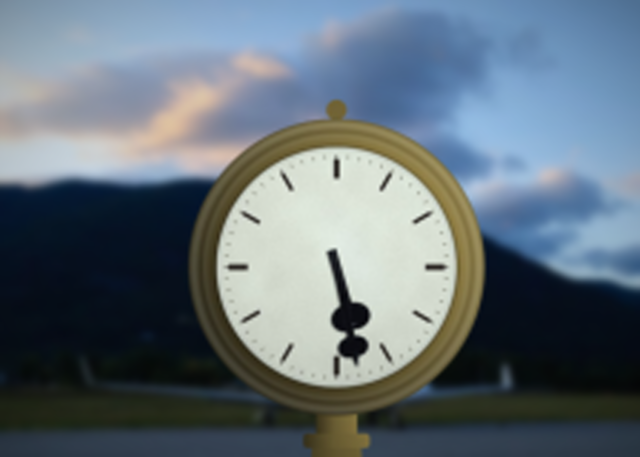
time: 5:28
